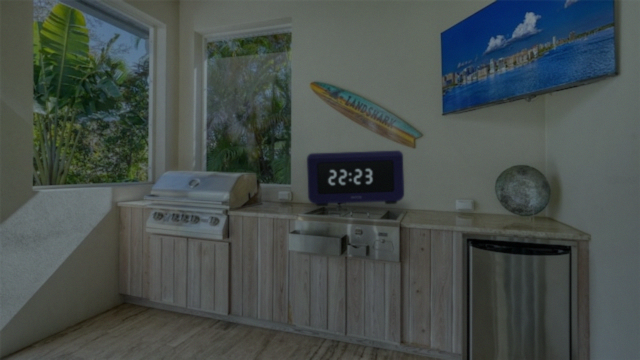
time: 22:23
